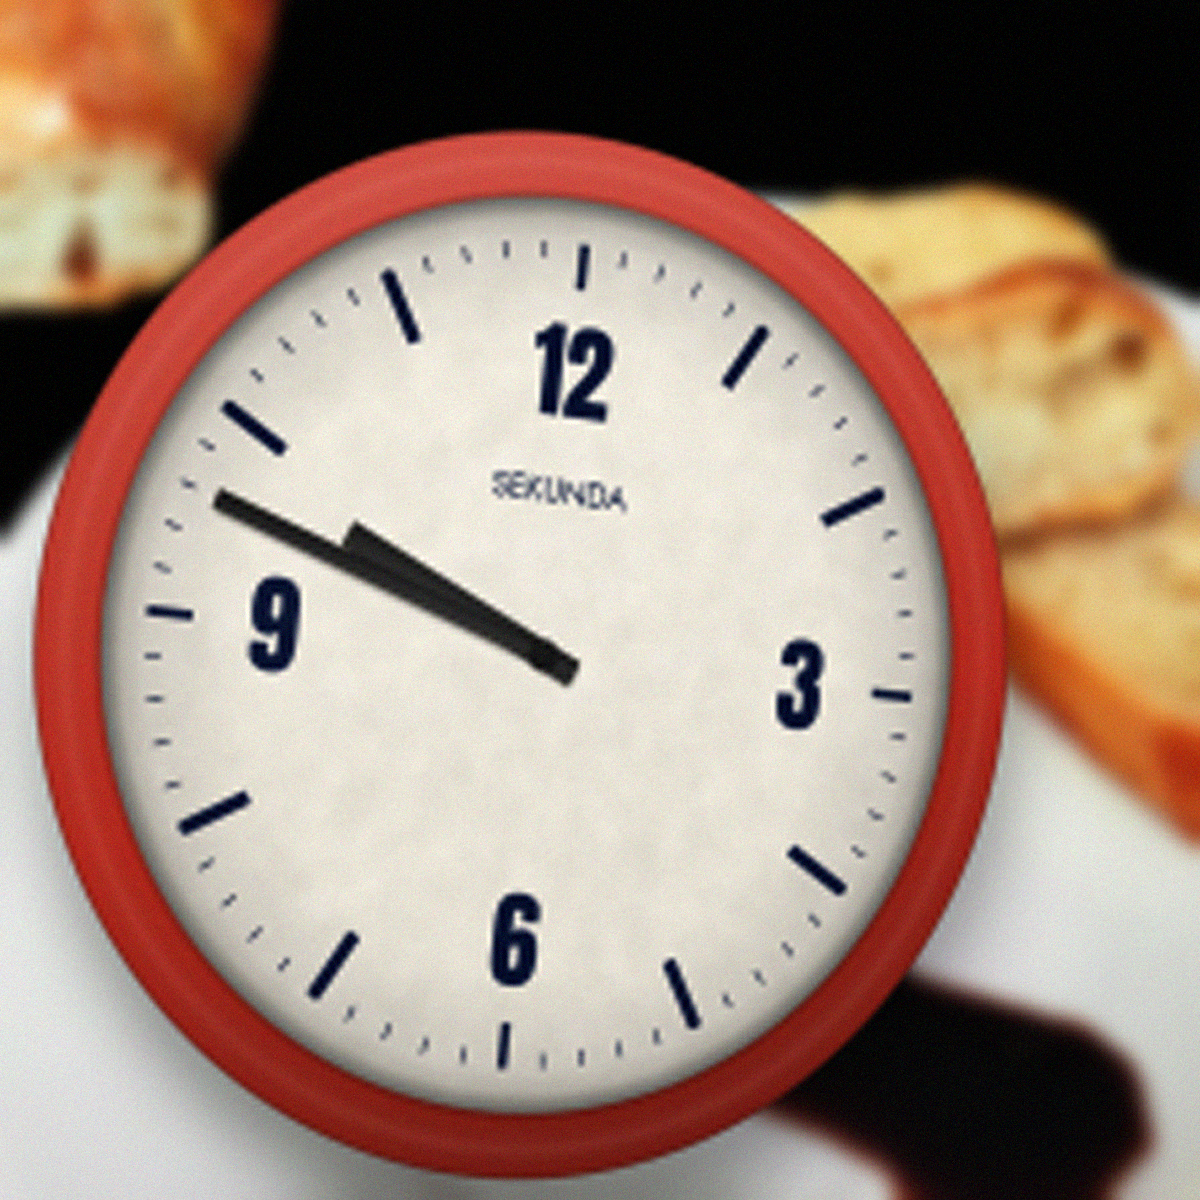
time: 9:48
